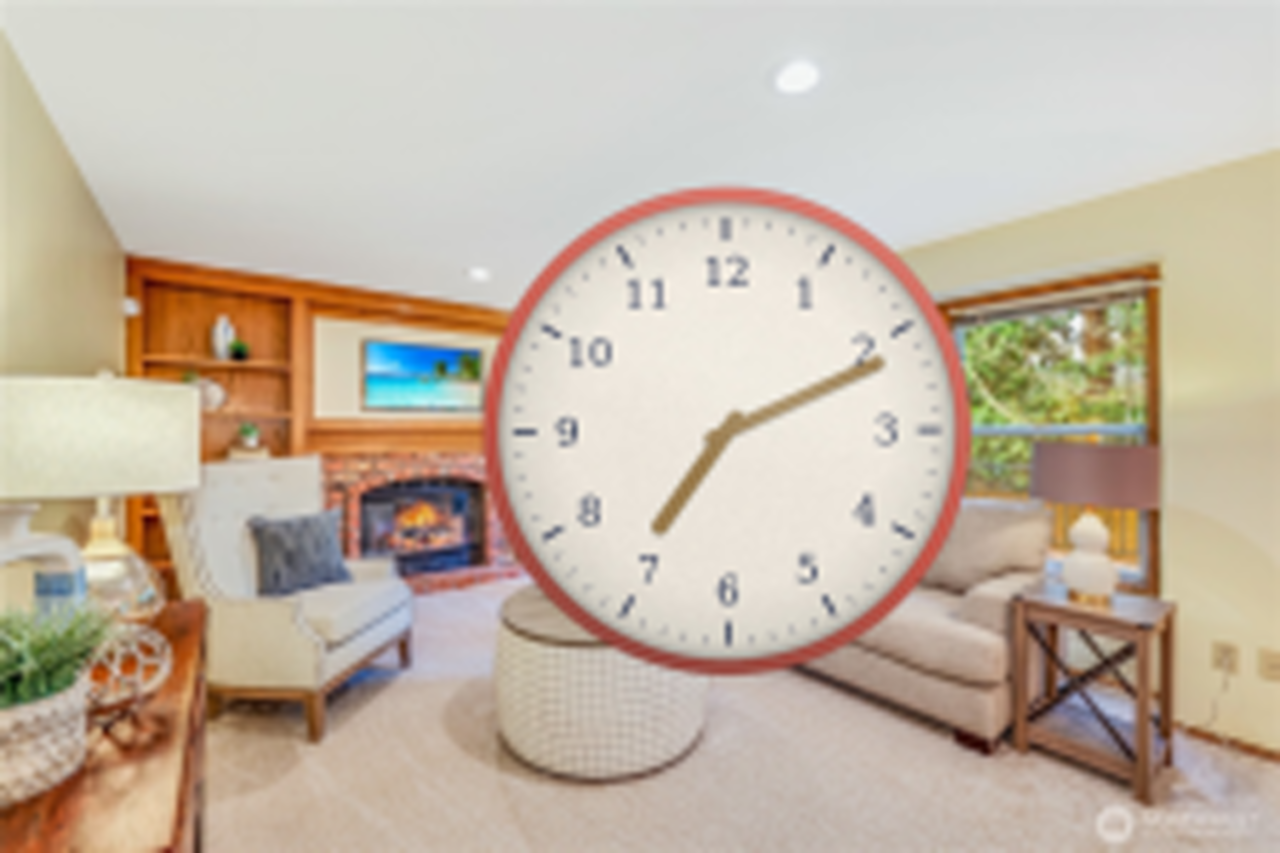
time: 7:11
